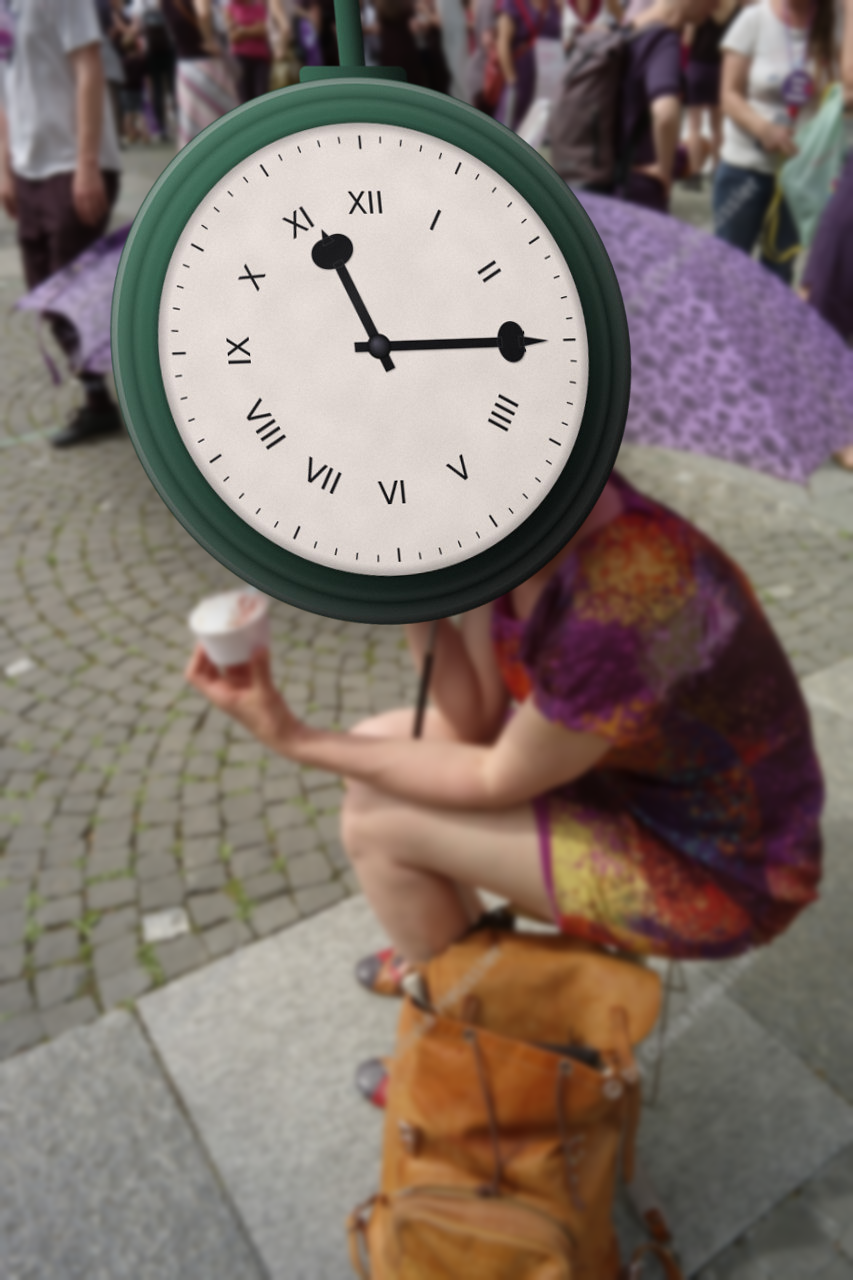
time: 11:15
